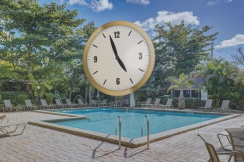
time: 4:57
